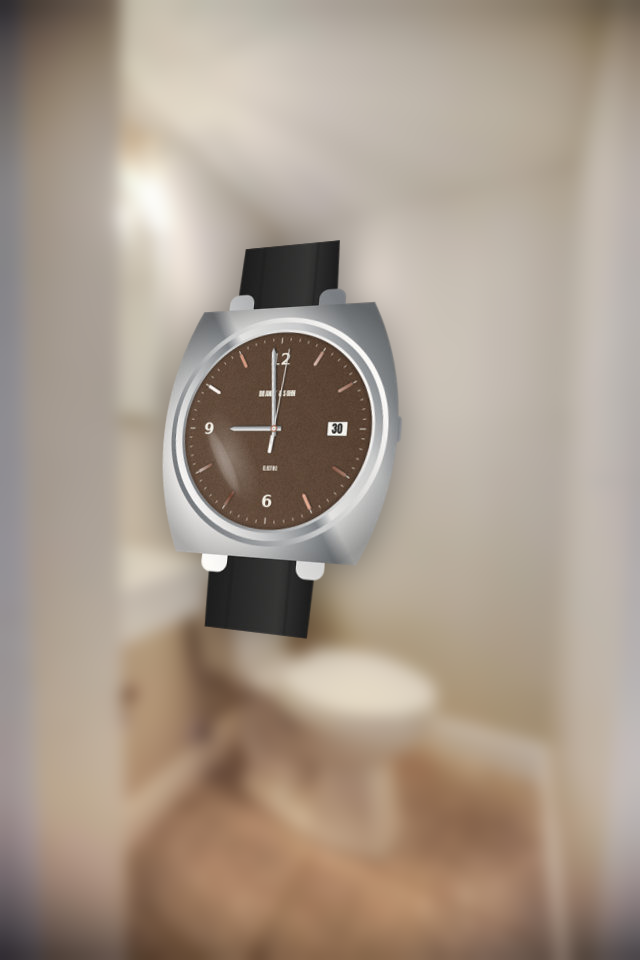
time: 8:59:01
